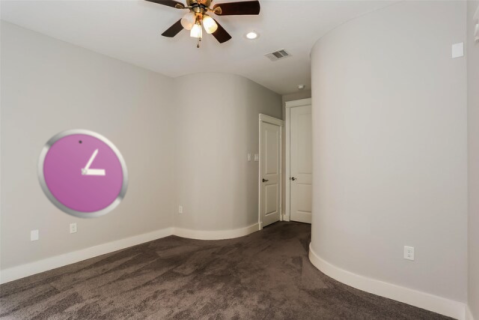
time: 3:06
